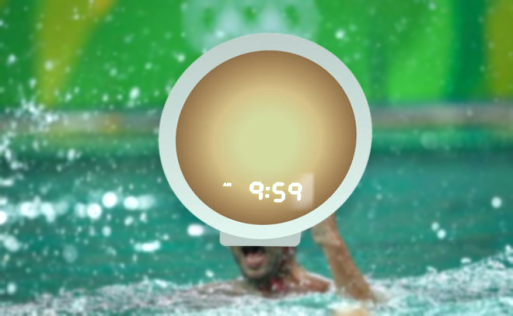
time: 9:59
